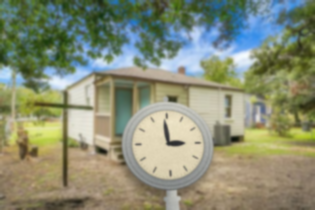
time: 2:59
